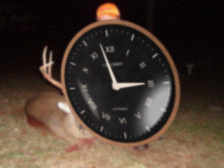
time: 2:58
